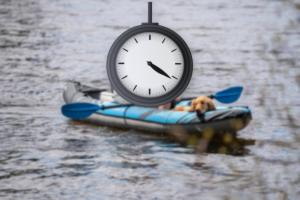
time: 4:21
